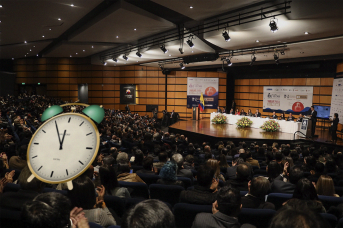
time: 11:55
